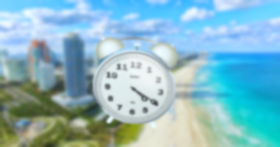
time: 4:20
